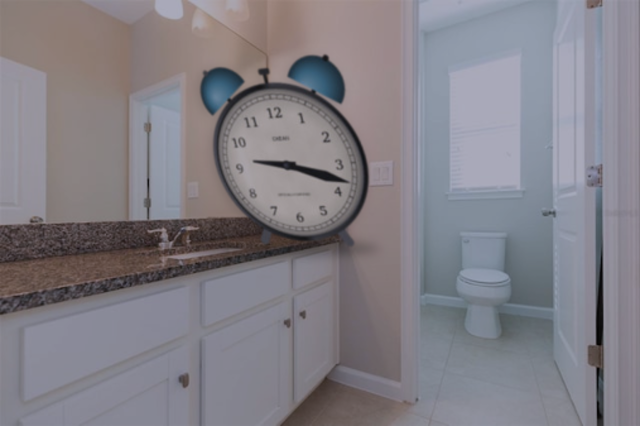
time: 9:18
